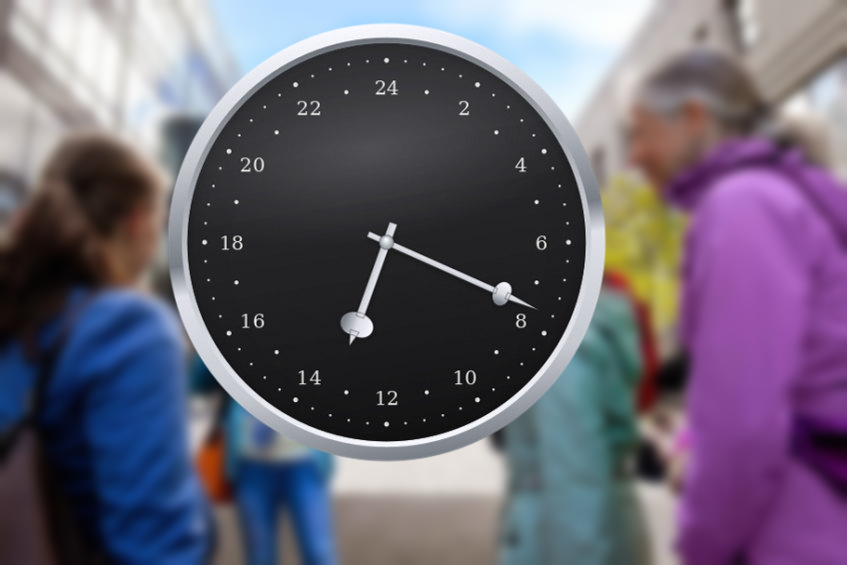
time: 13:19
